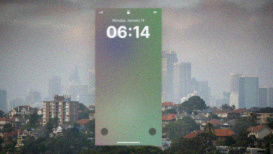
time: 6:14
